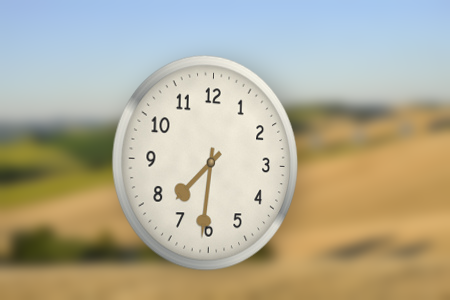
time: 7:31
